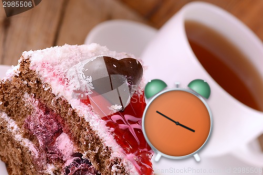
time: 3:50
